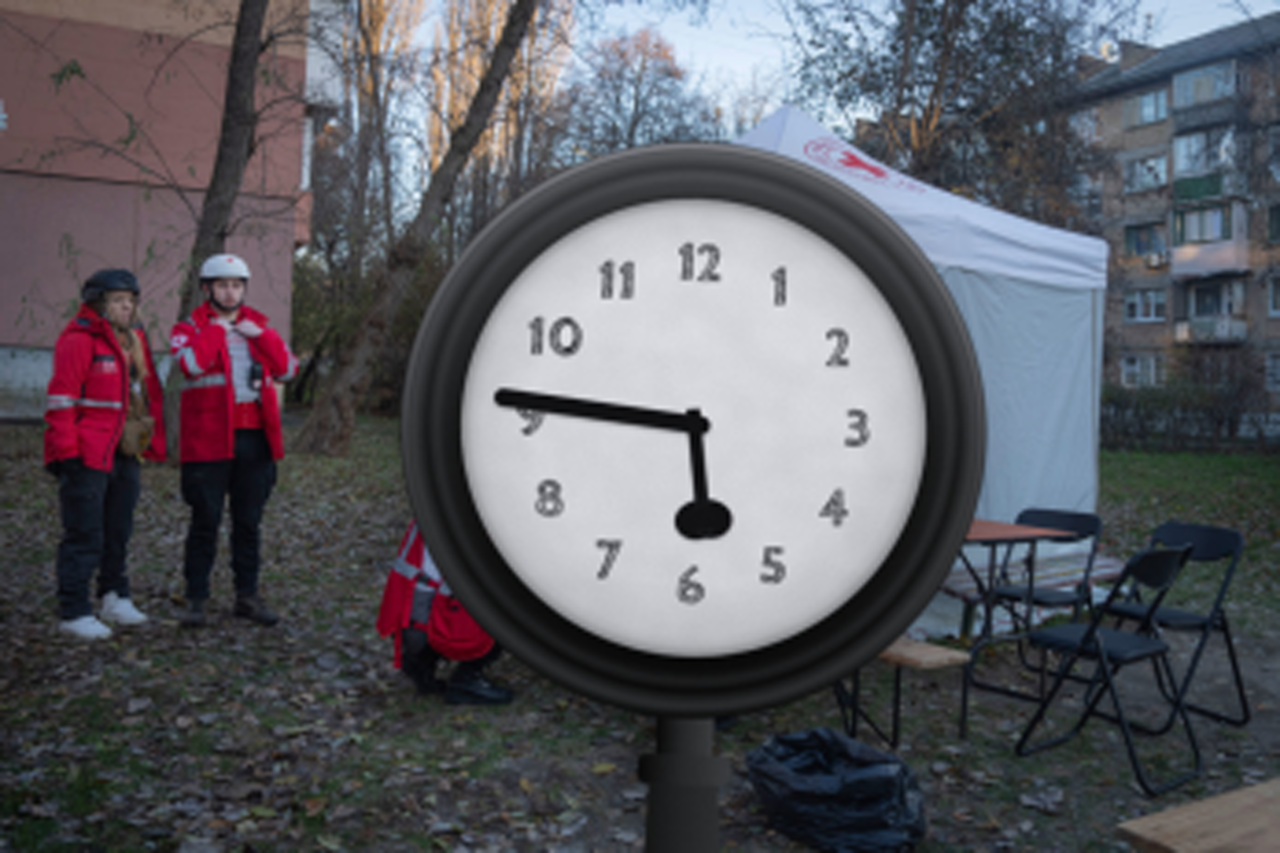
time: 5:46
